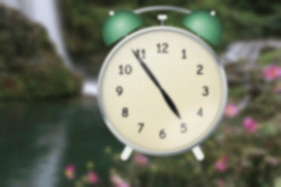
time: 4:54
